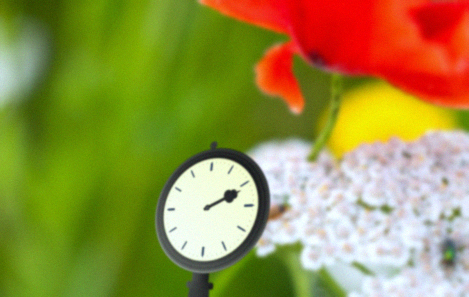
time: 2:11
